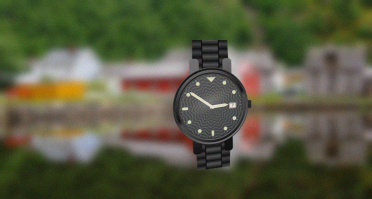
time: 2:51
